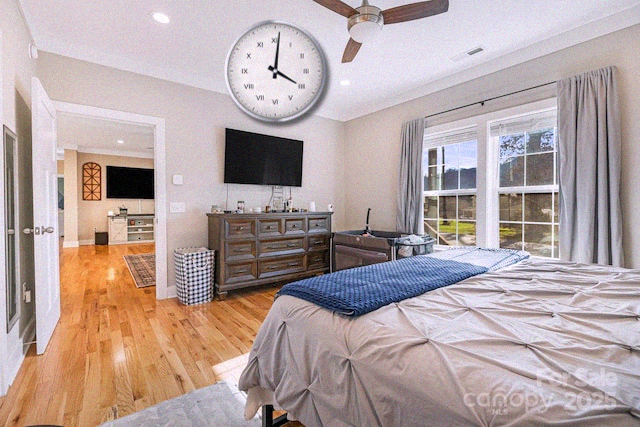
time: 4:01
